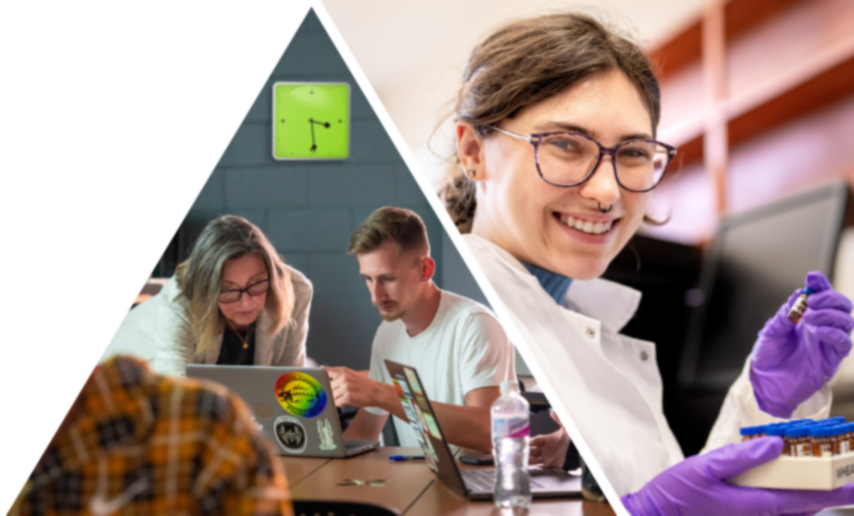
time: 3:29
